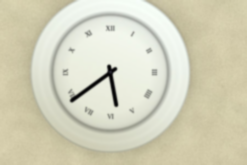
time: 5:39
